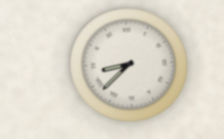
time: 8:38
